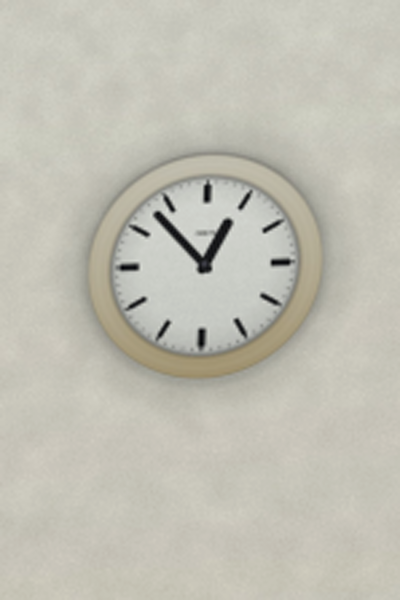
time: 12:53
